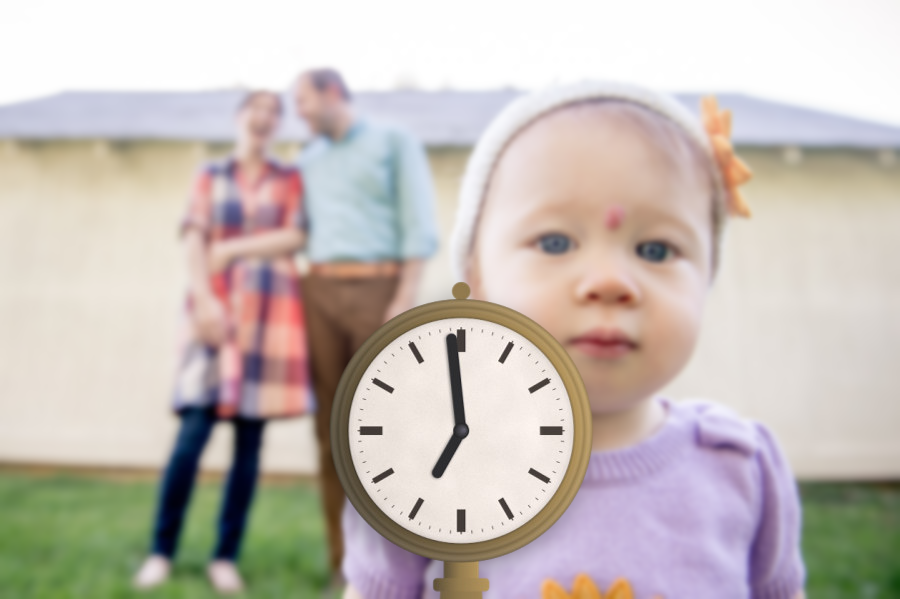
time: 6:59
